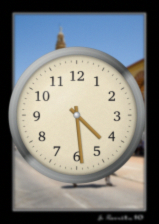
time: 4:29
